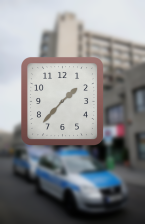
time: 1:37
